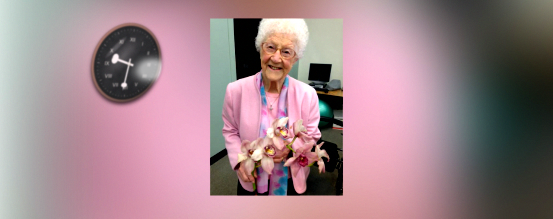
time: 9:31
